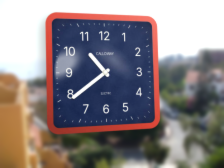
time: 10:39
